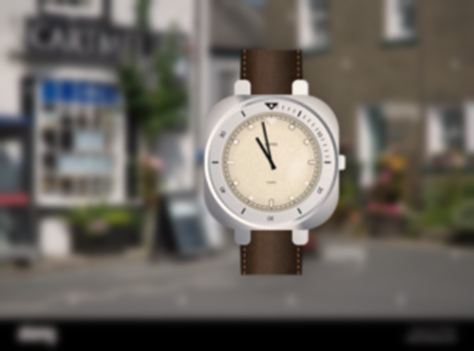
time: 10:58
